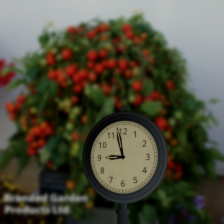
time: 8:58
